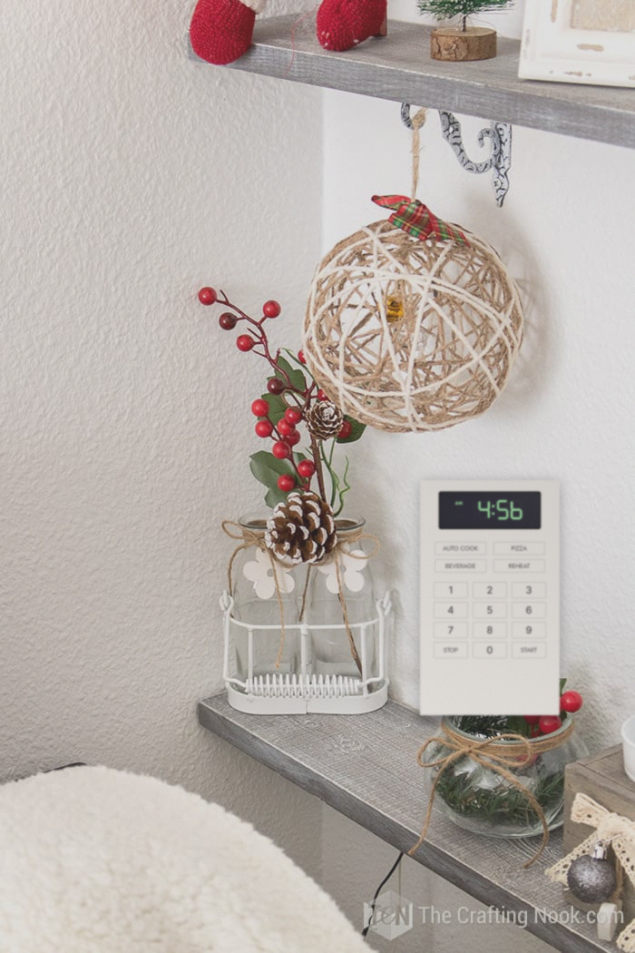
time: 4:56
